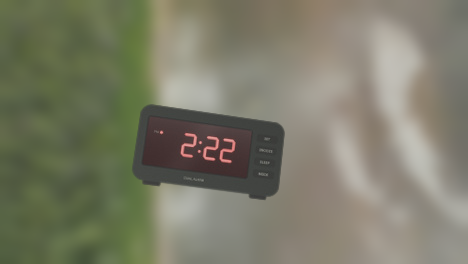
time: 2:22
